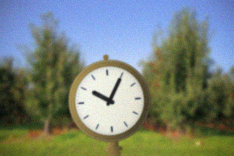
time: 10:05
